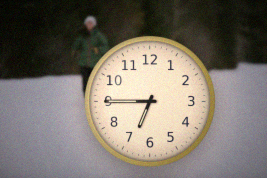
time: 6:45
